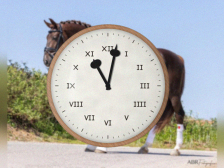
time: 11:02
